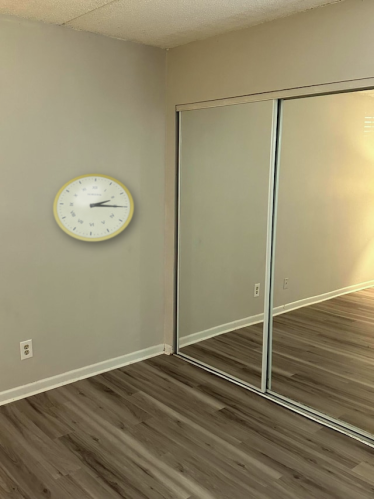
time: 2:15
